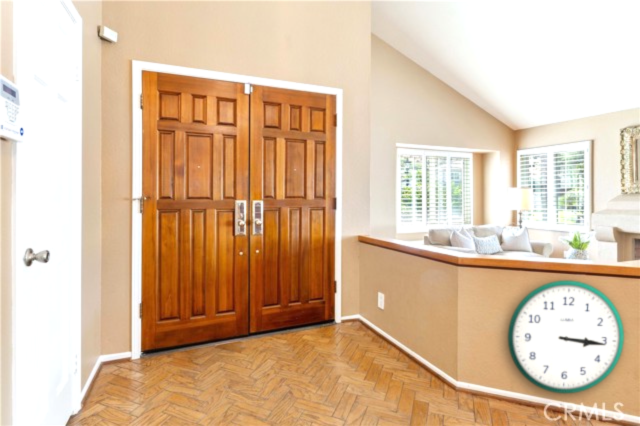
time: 3:16
